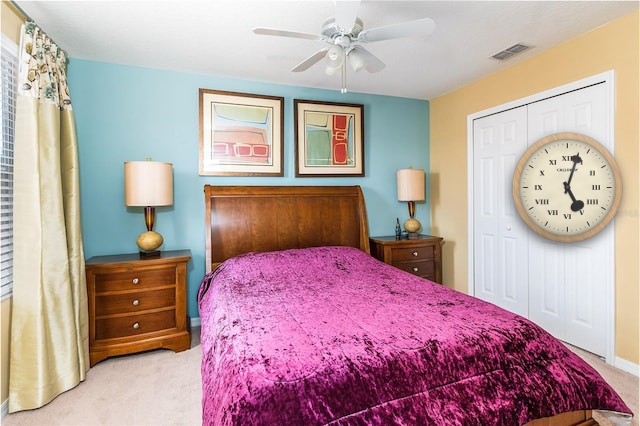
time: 5:03
